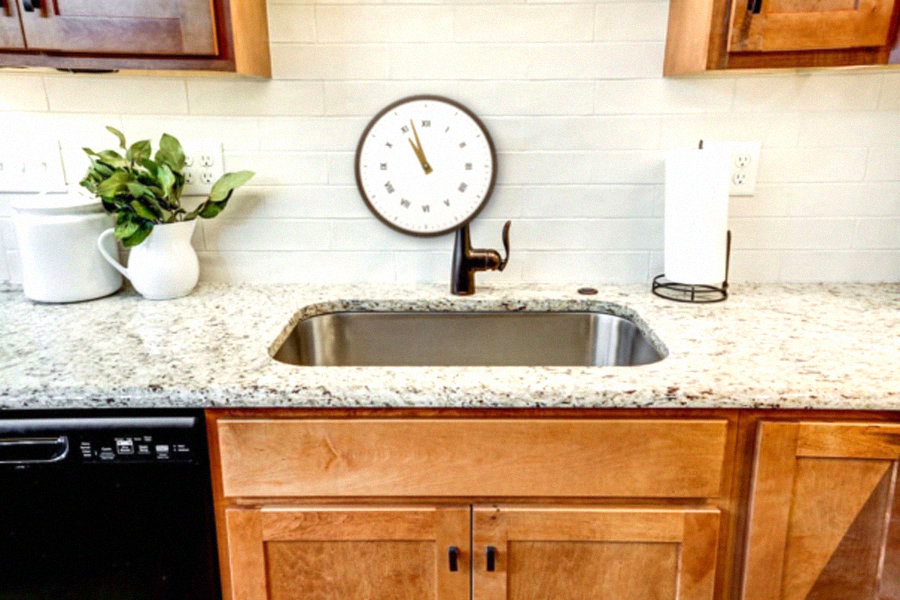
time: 10:57
